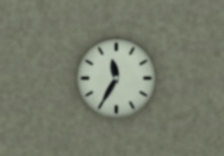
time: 11:35
